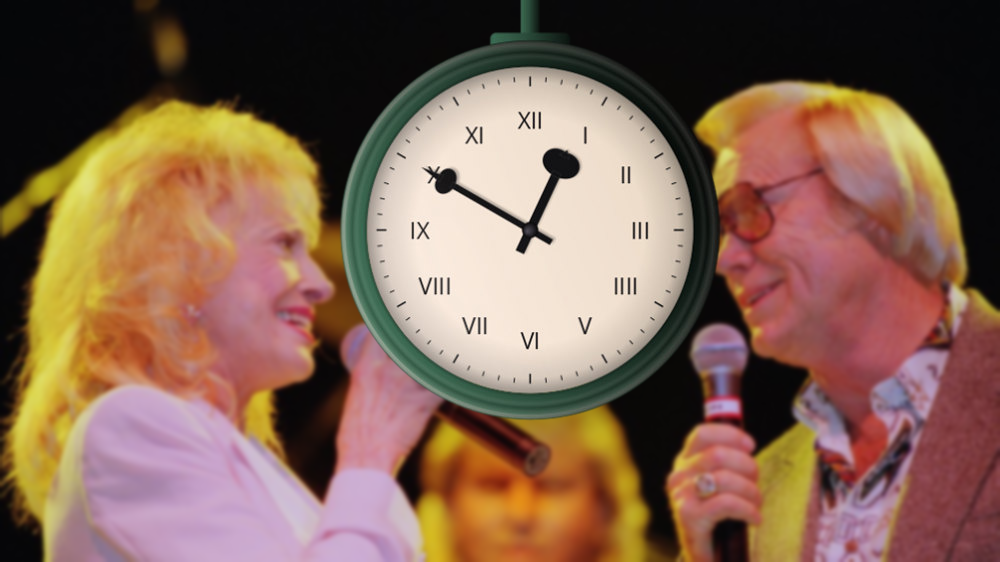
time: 12:50
